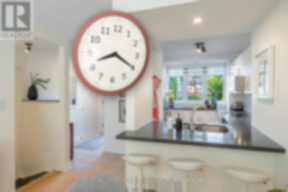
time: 8:20
